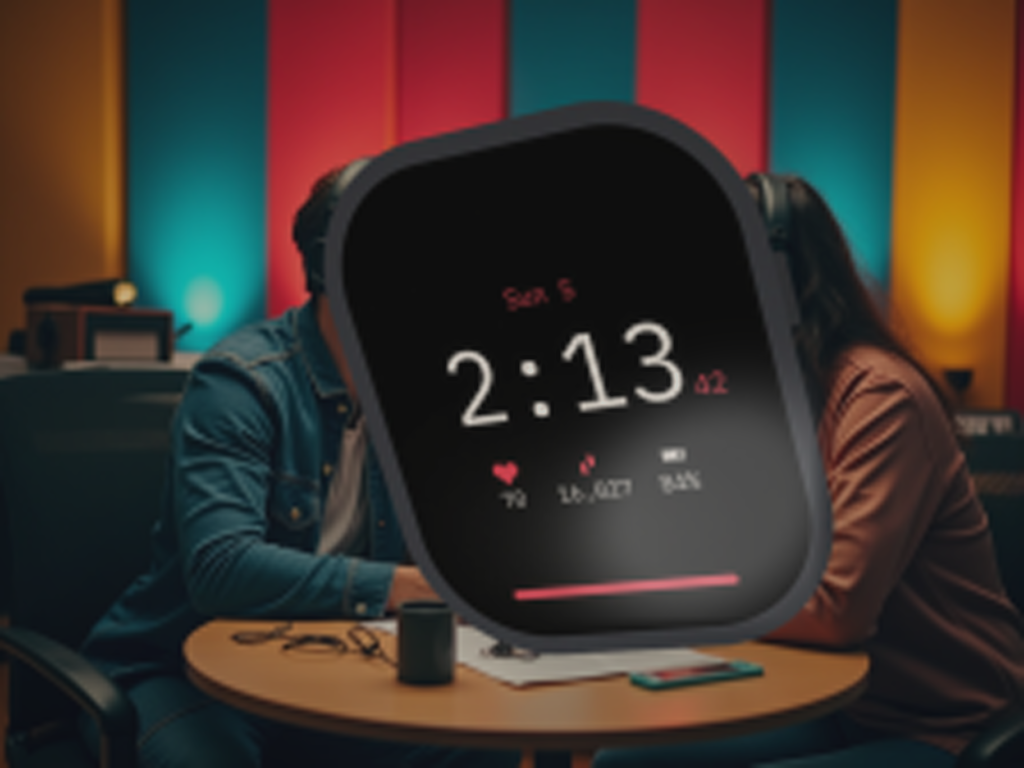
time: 2:13
